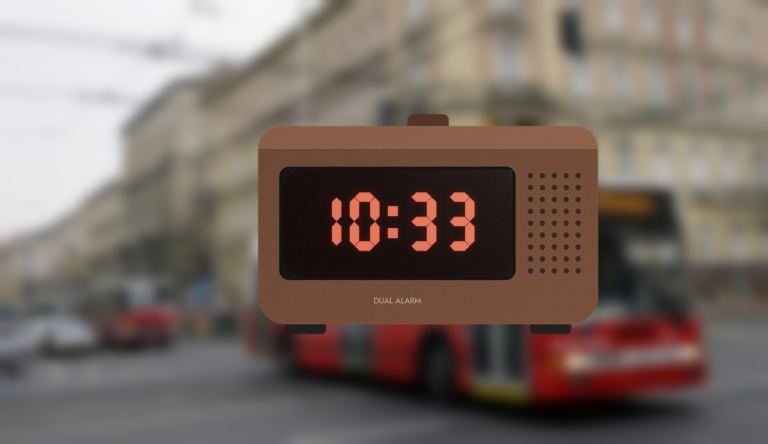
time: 10:33
